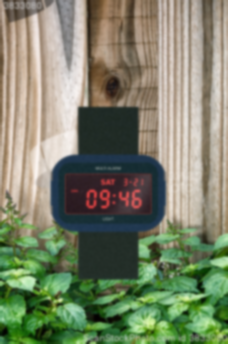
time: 9:46
